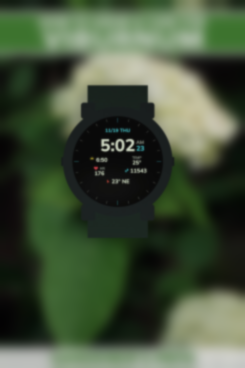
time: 5:02
